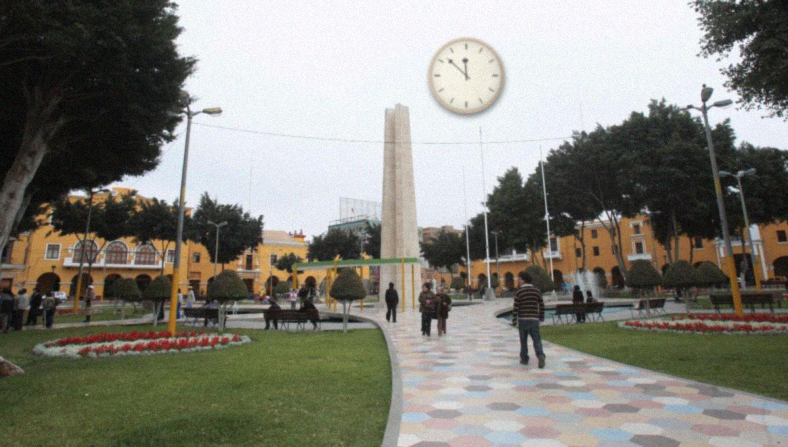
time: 11:52
